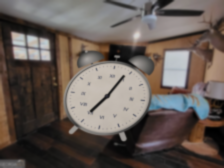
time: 7:04
